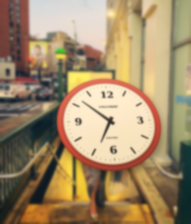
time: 6:52
